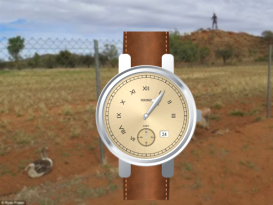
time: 1:06
